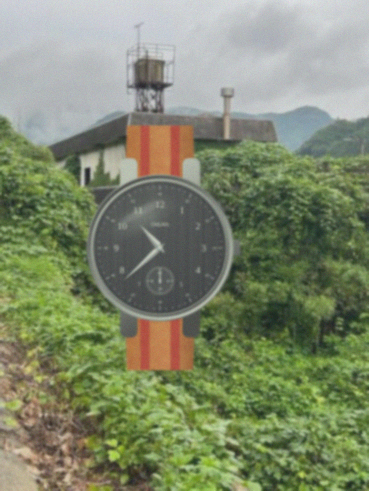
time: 10:38
